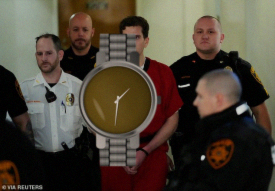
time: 1:31
